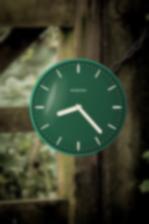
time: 8:23
